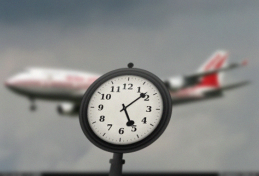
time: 5:08
